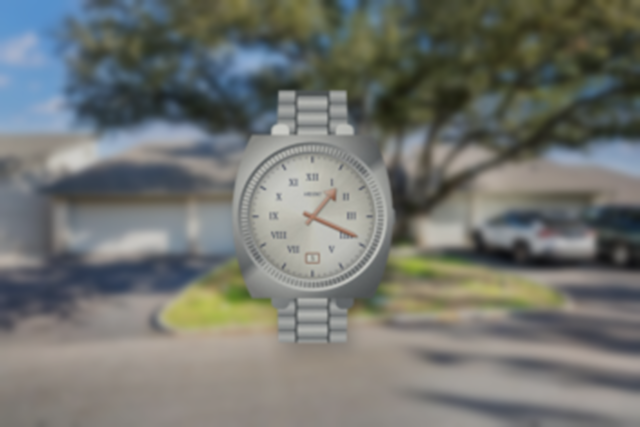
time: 1:19
